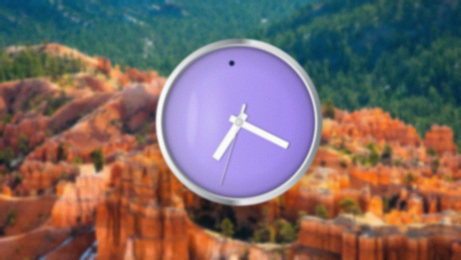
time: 7:20:34
